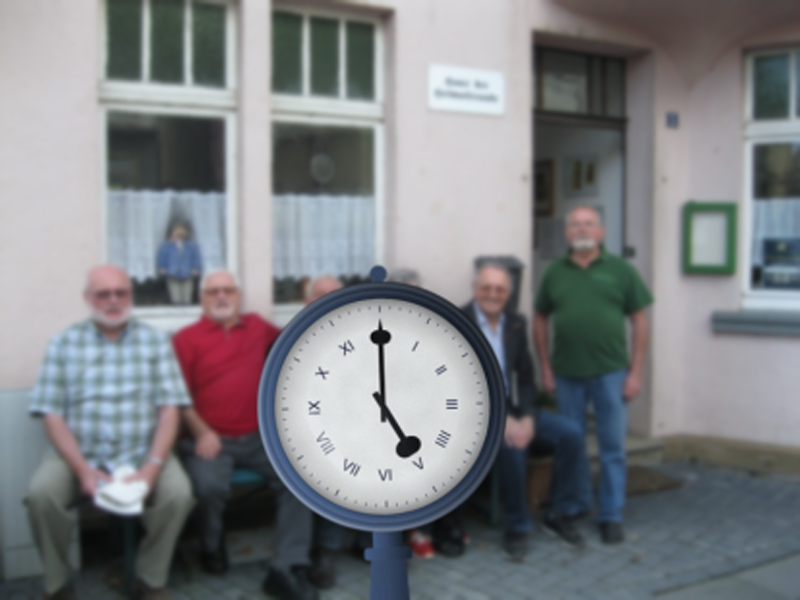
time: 5:00
